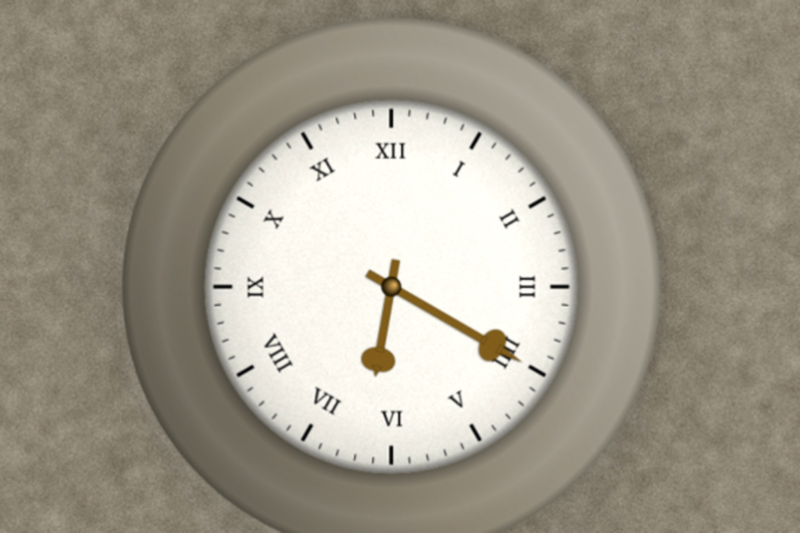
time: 6:20
